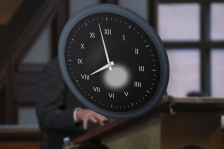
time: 7:58
